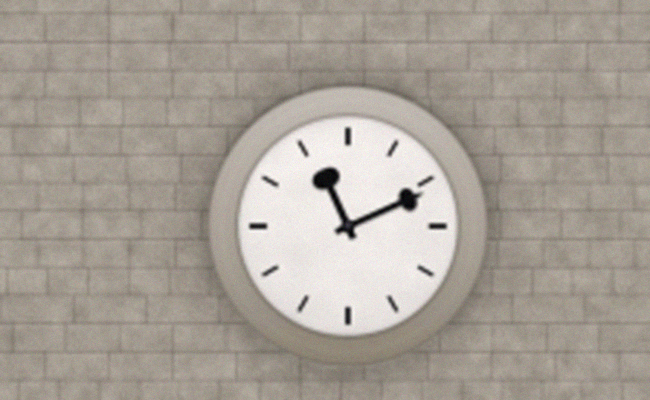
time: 11:11
